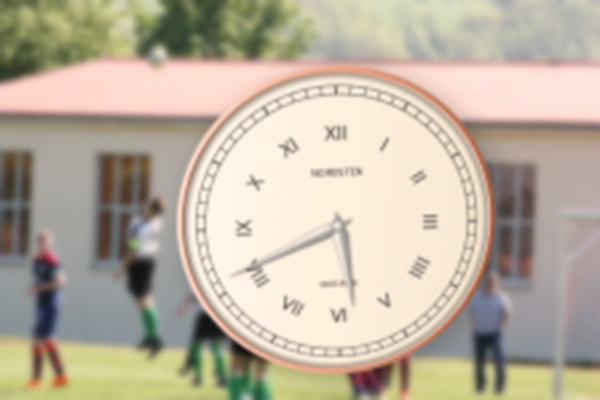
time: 5:41
